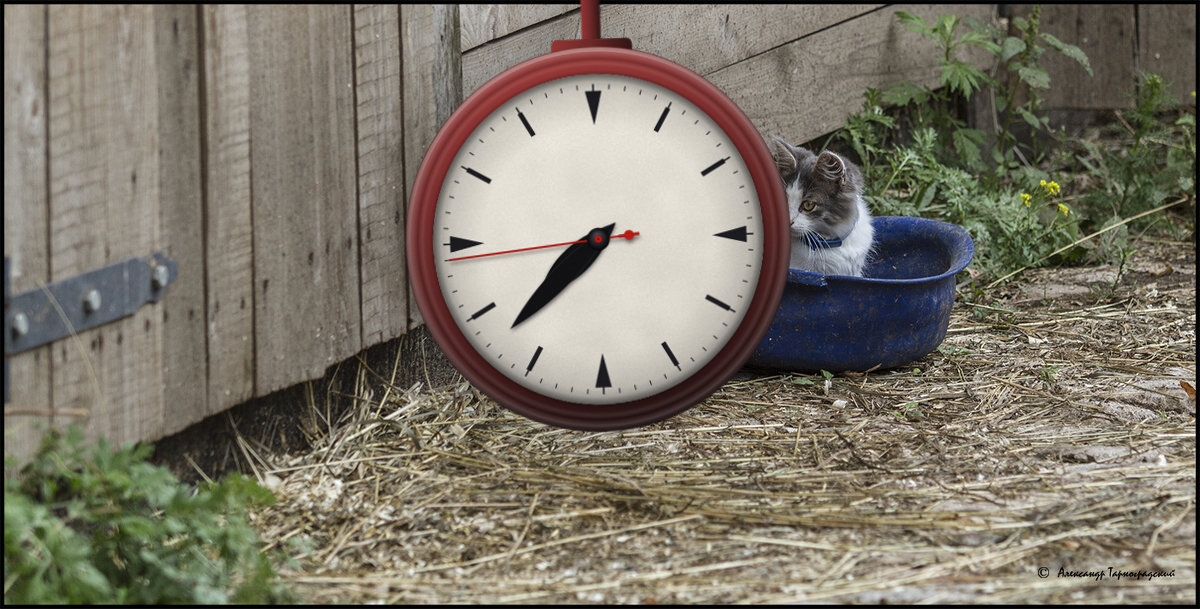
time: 7:37:44
